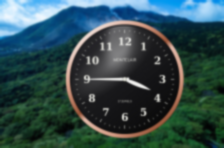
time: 3:45
